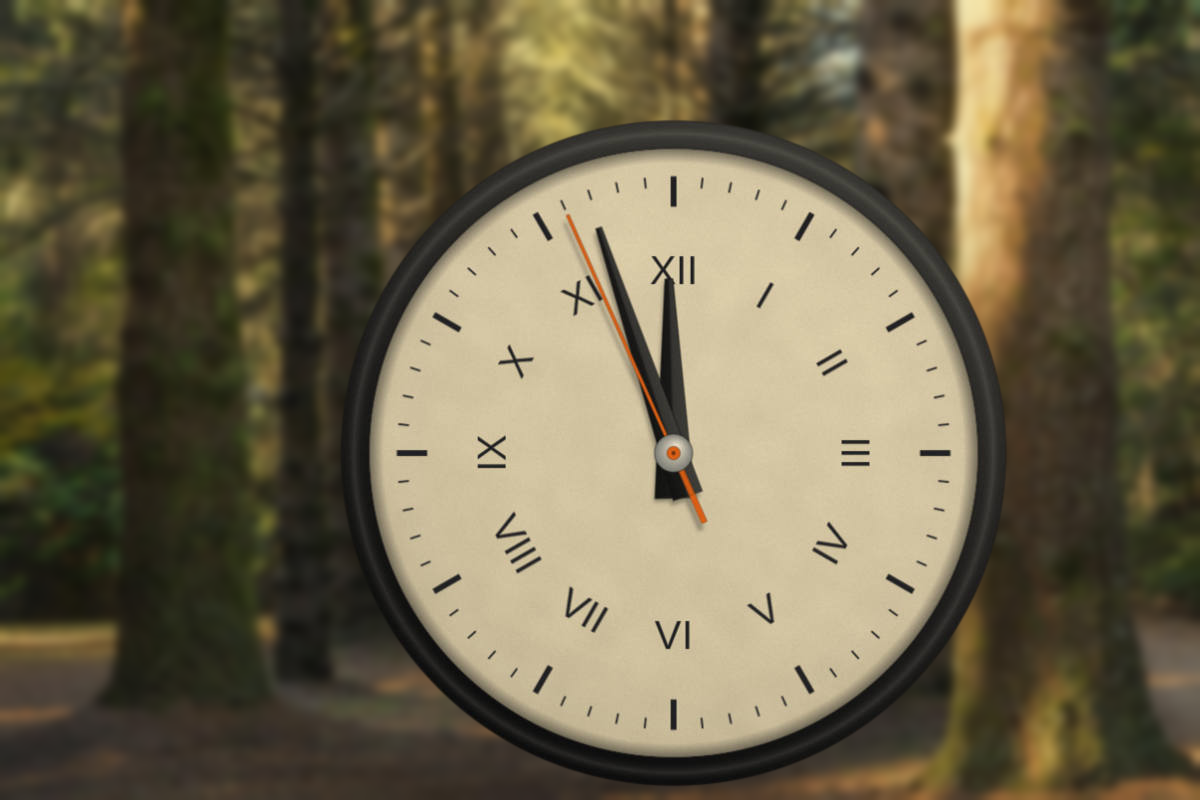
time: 11:56:56
